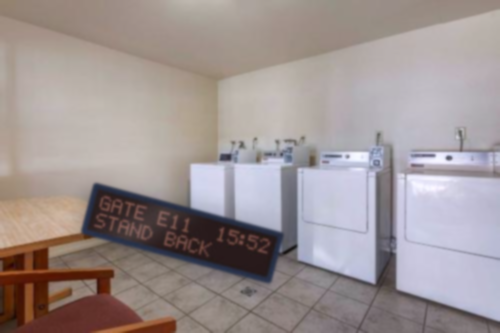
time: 15:52
